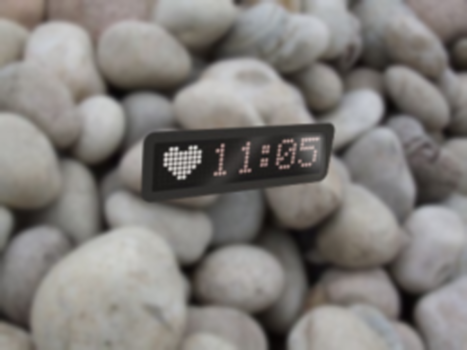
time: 11:05
